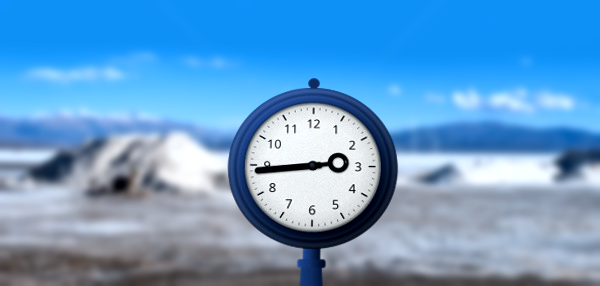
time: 2:44
